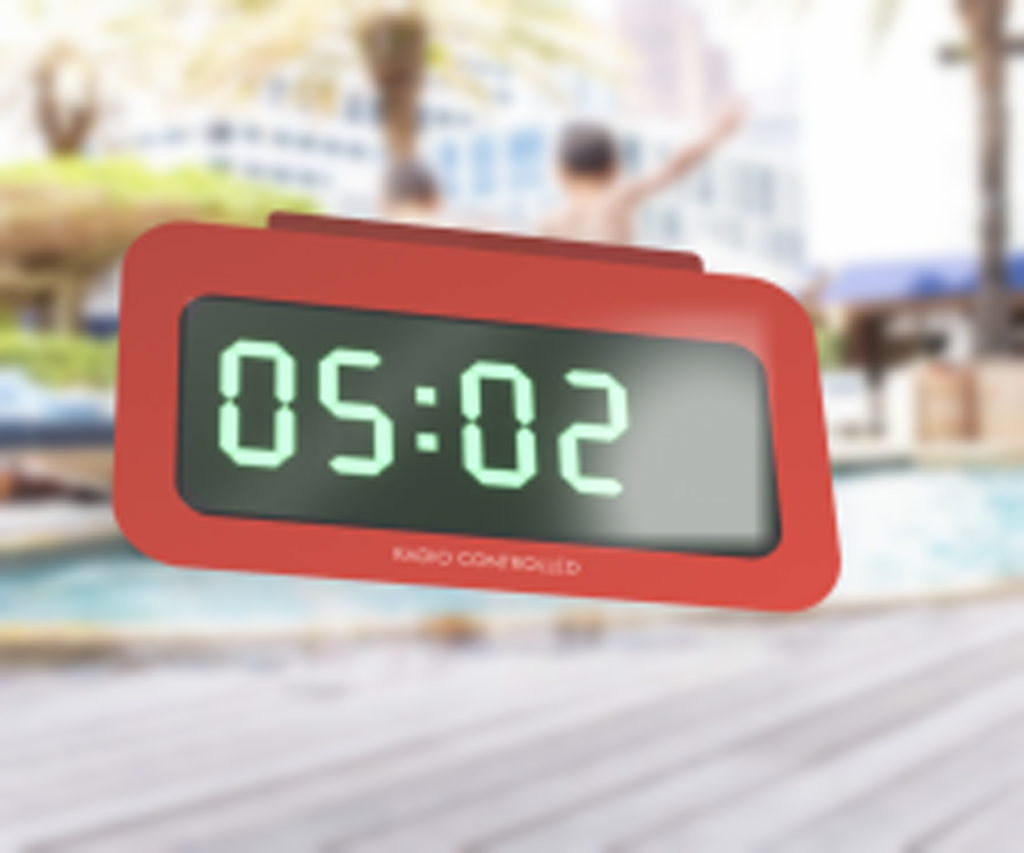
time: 5:02
